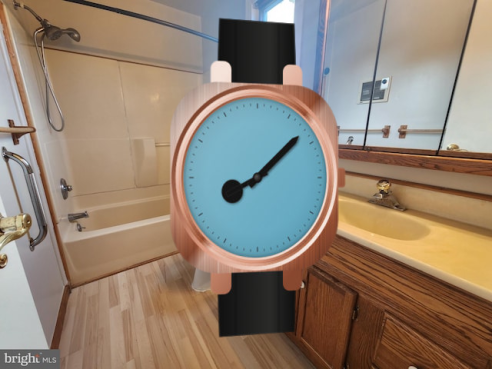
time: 8:08
